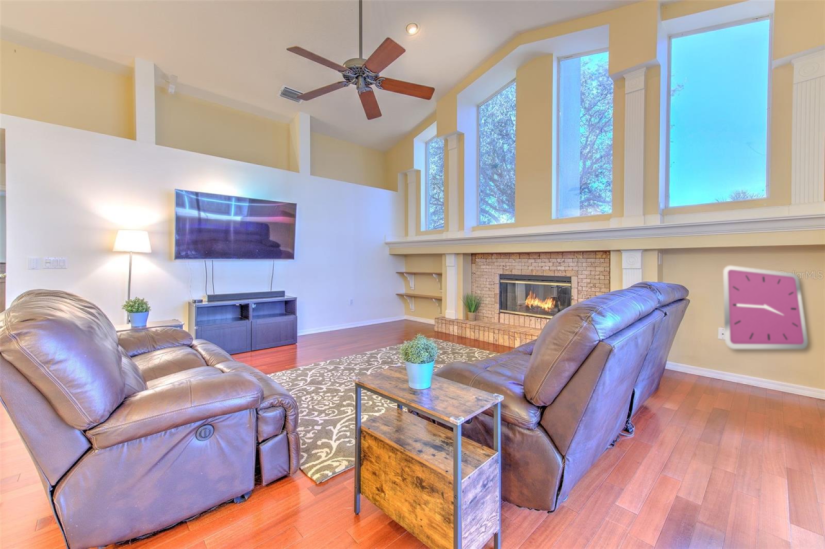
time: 3:45
